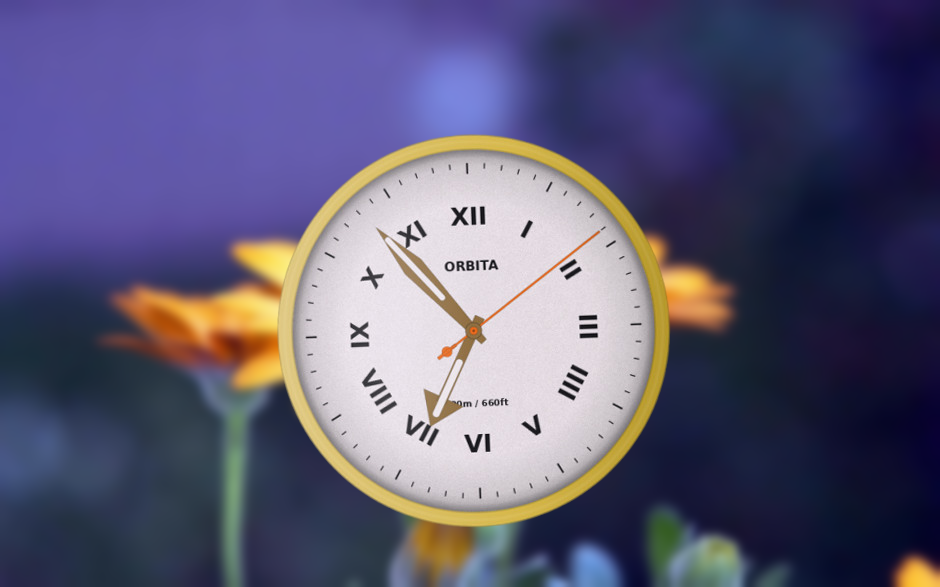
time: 6:53:09
